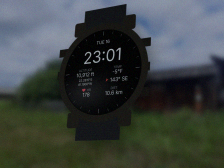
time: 23:01
